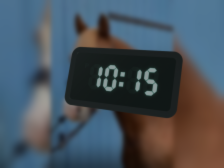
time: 10:15
